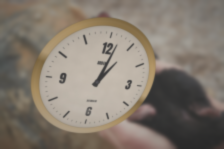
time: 1:02
